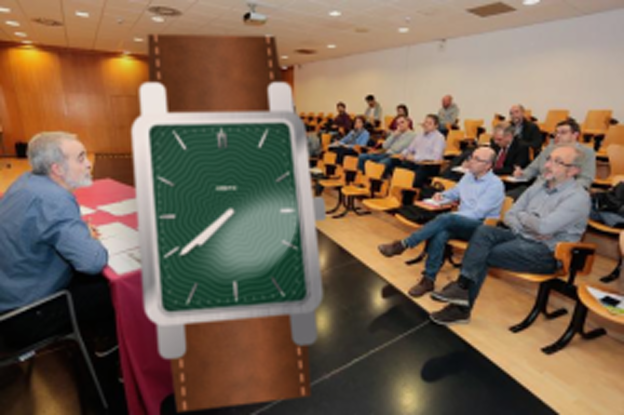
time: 7:39
